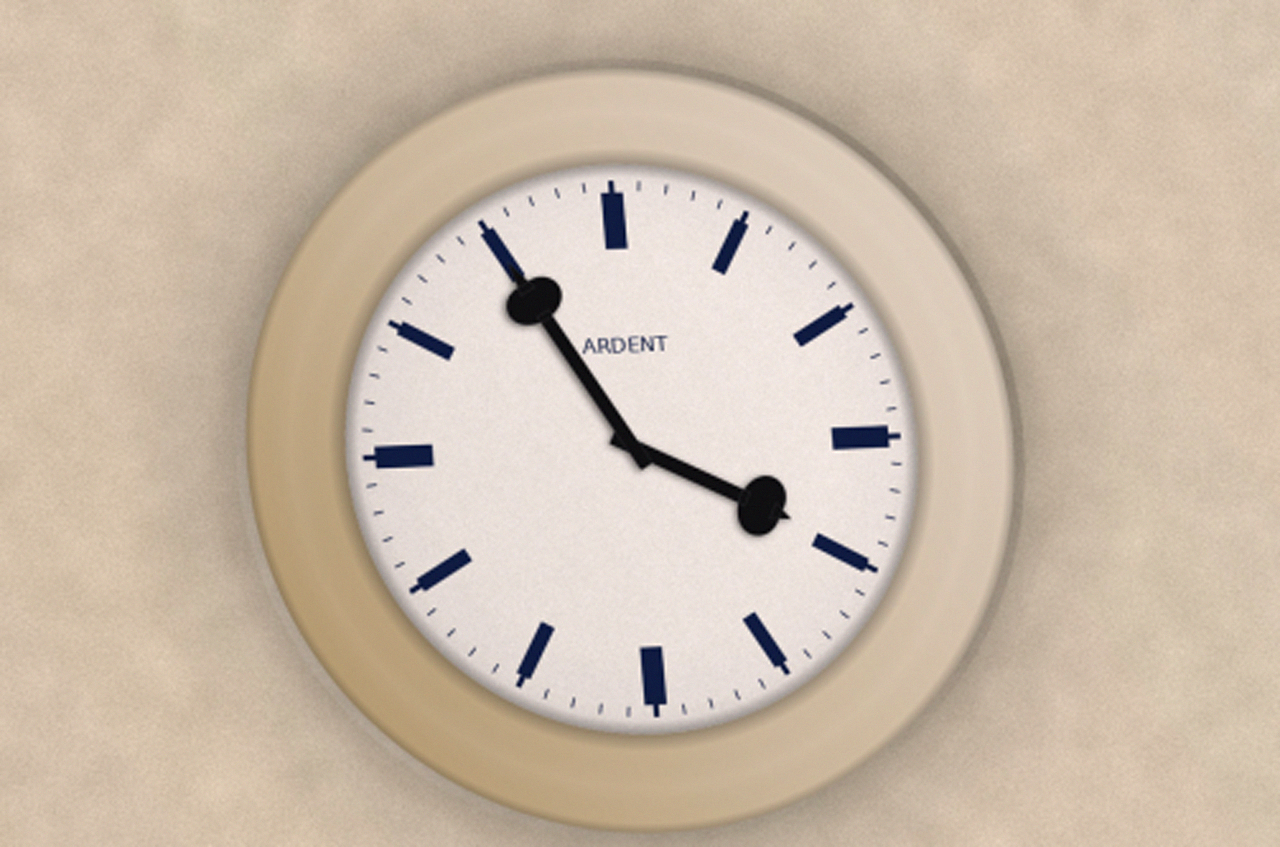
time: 3:55
